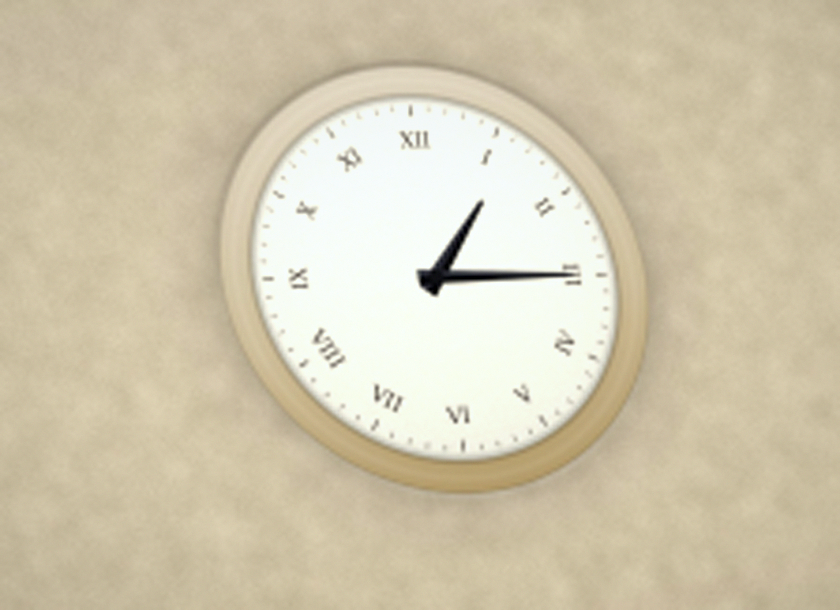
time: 1:15
